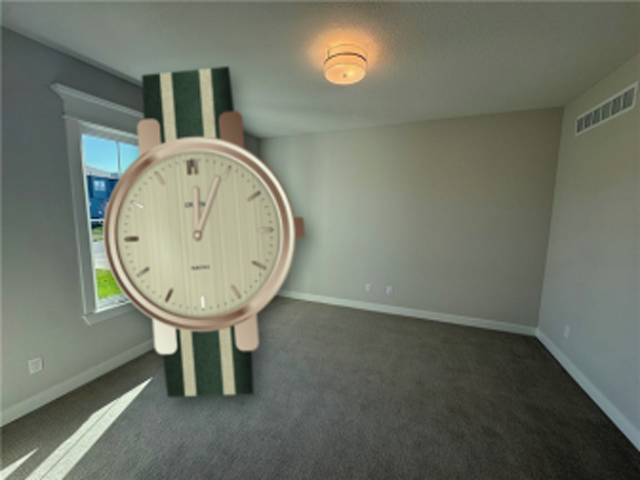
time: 12:04
